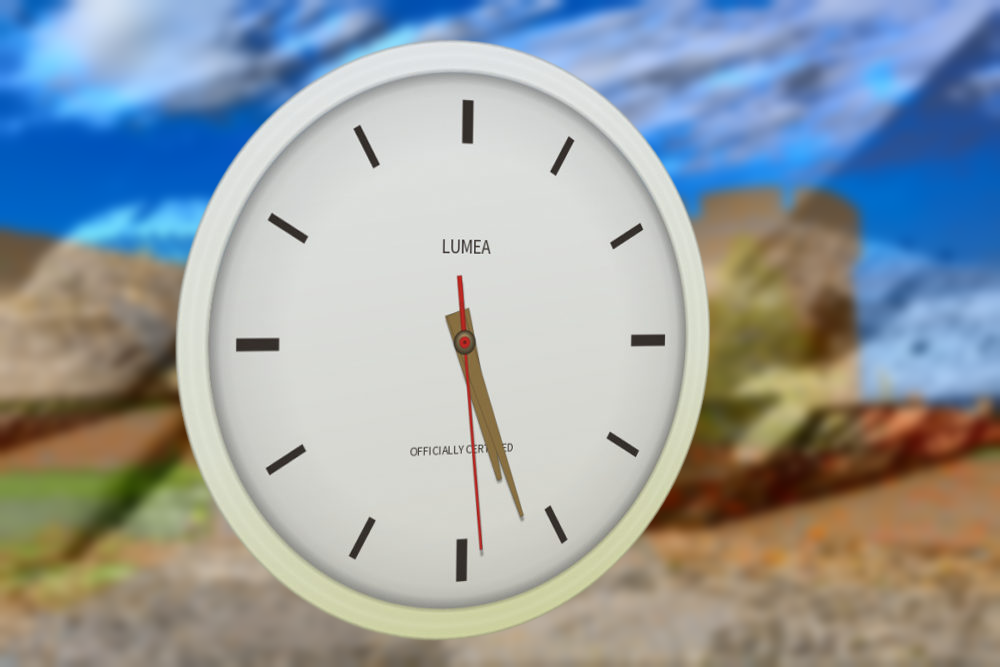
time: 5:26:29
